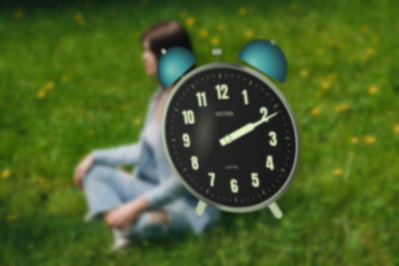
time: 2:11
